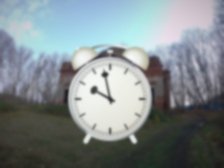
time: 9:58
